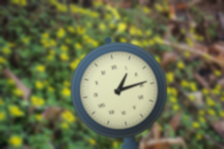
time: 1:14
